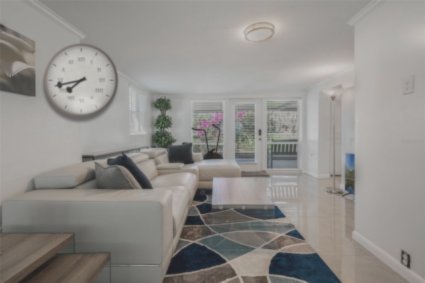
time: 7:43
